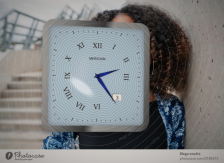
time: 2:24
